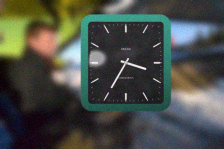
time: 3:35
